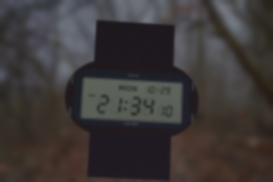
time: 21:34:10
